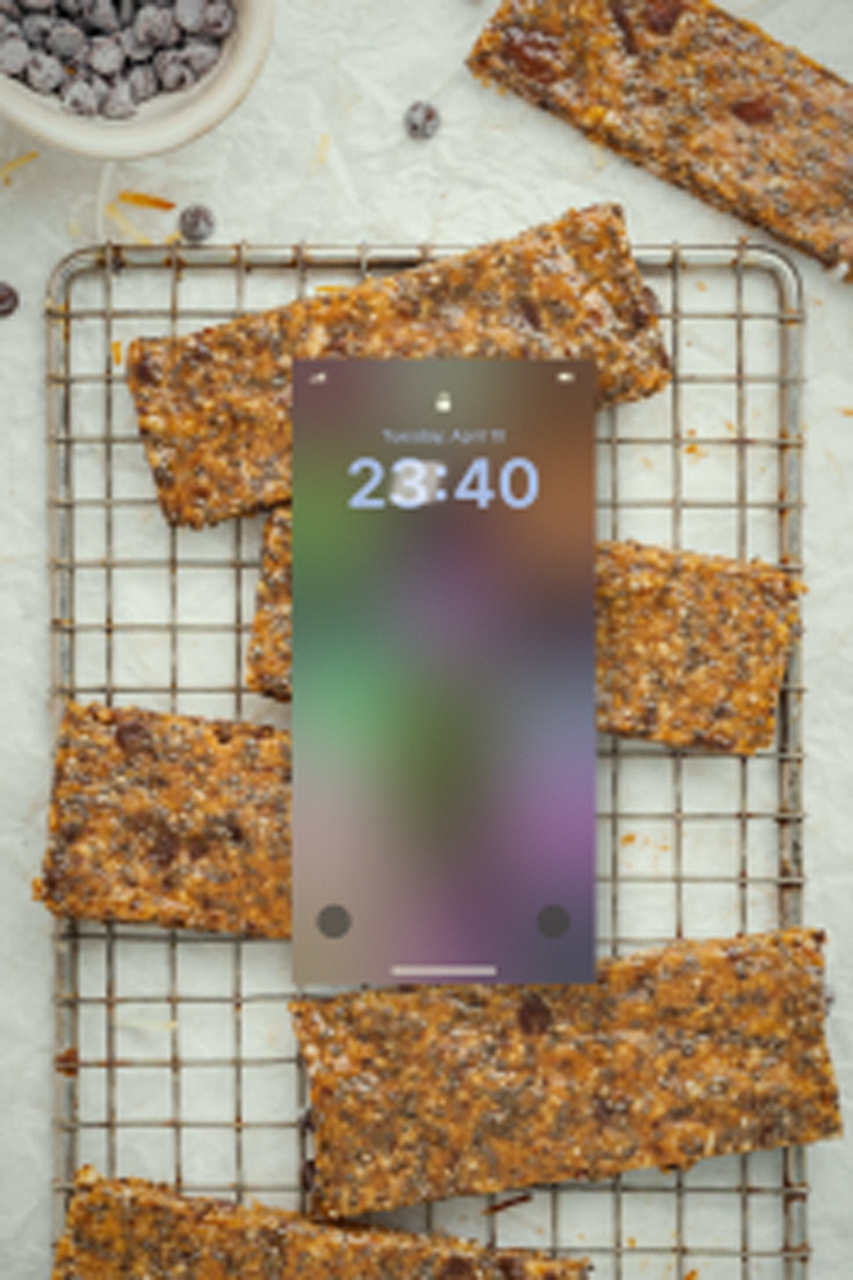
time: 23:40
